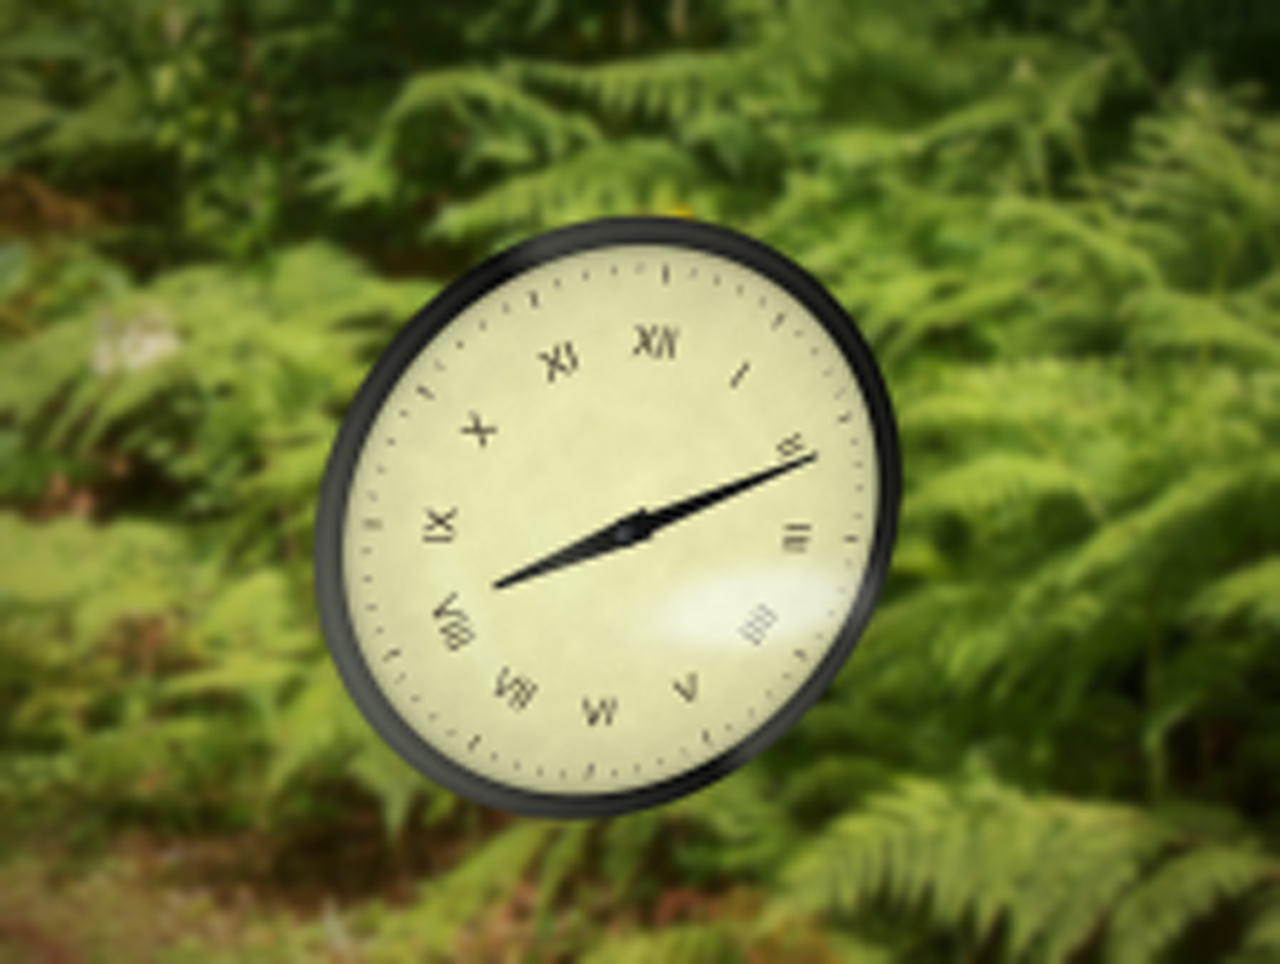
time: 8:11
